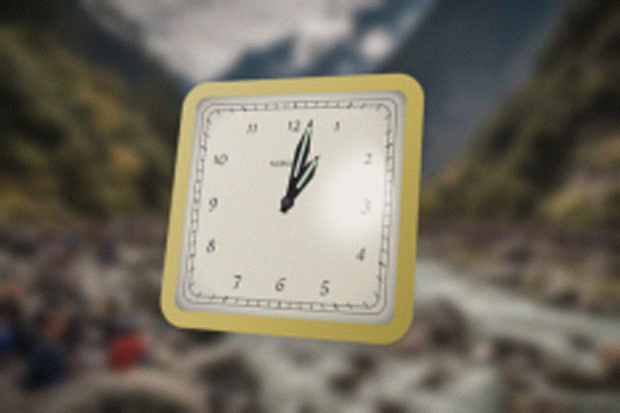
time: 1:02
